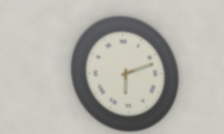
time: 6:12
